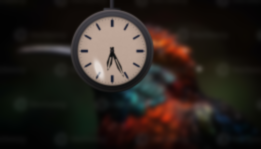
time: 6:26
